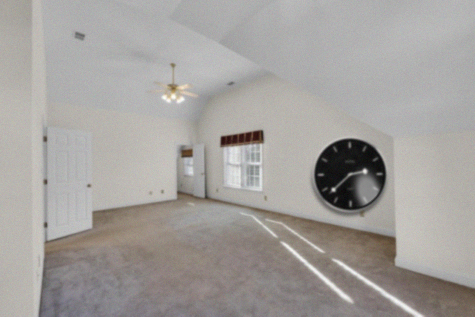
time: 2:38
